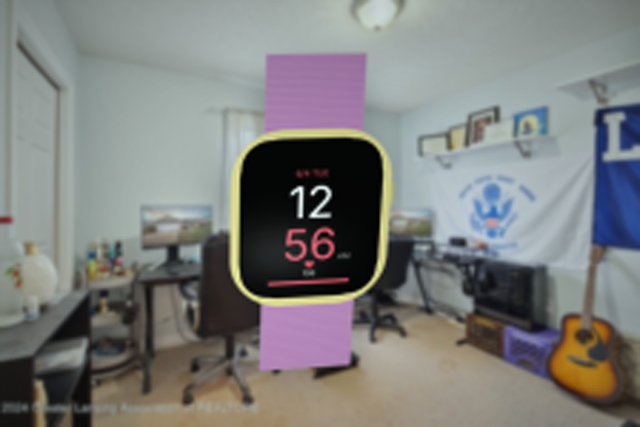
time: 12:56
